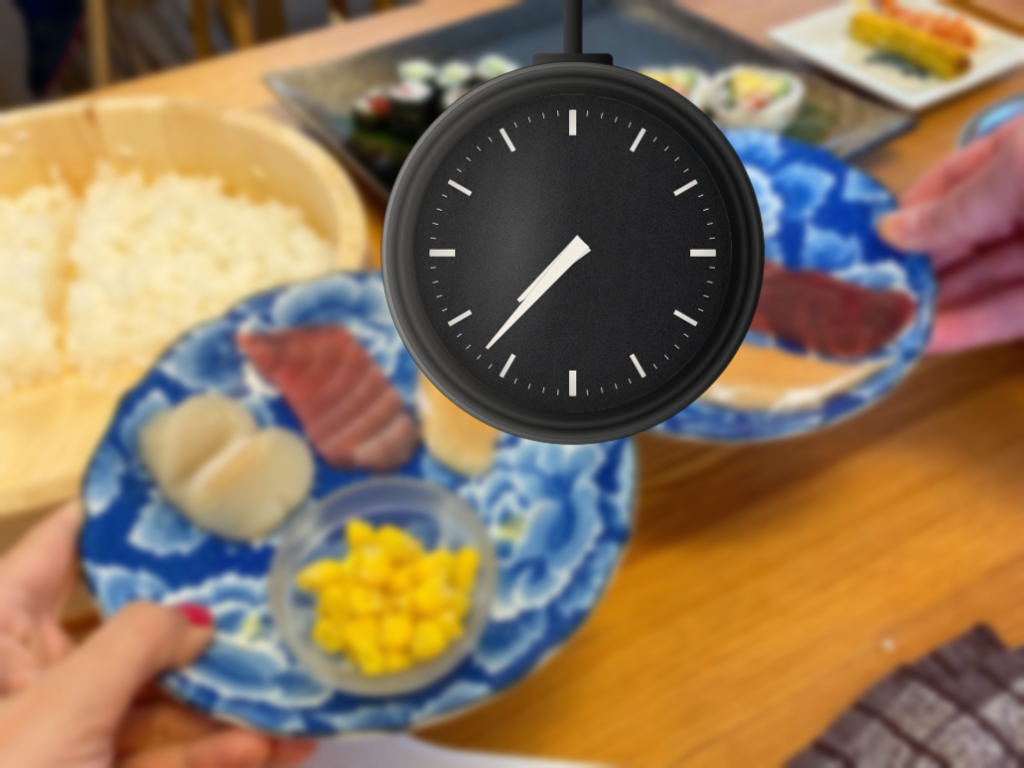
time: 7:37
